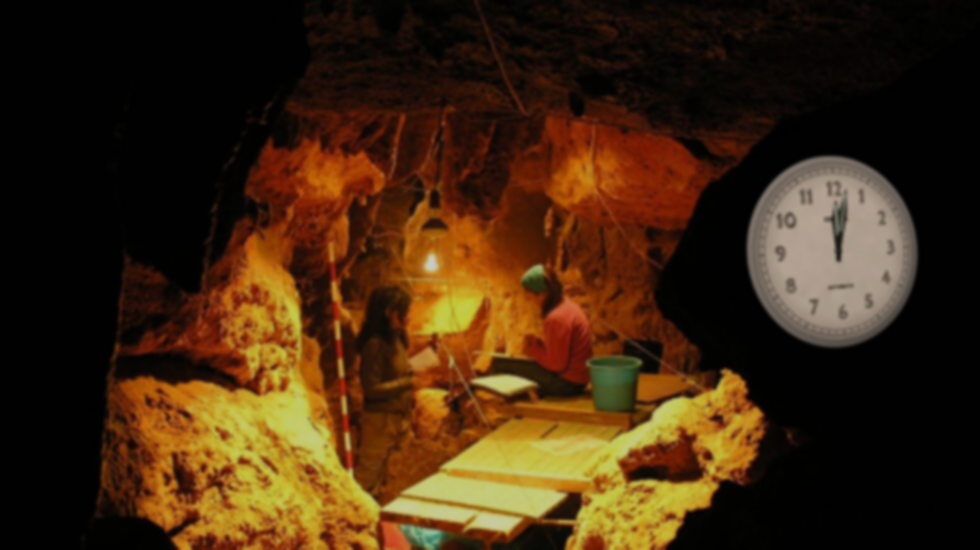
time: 12:02
